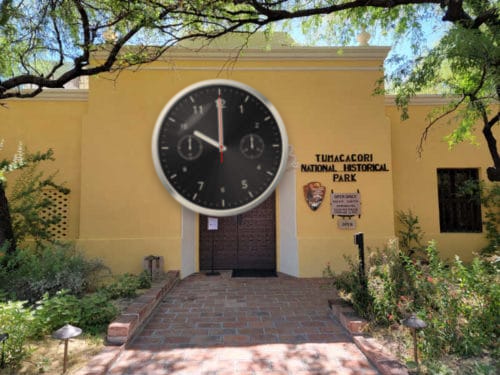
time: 10:00
